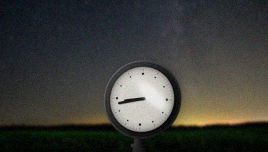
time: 8:43
